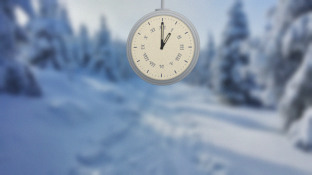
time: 1:00
